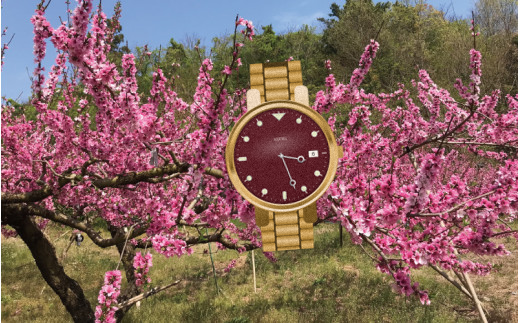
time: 3:27
